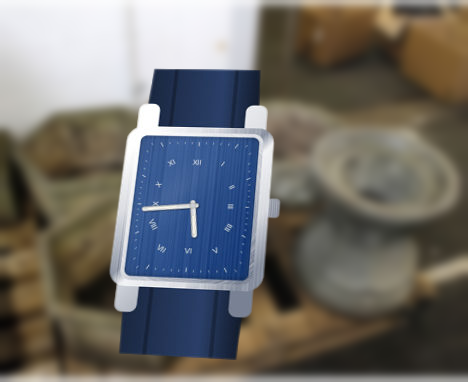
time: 5:44
